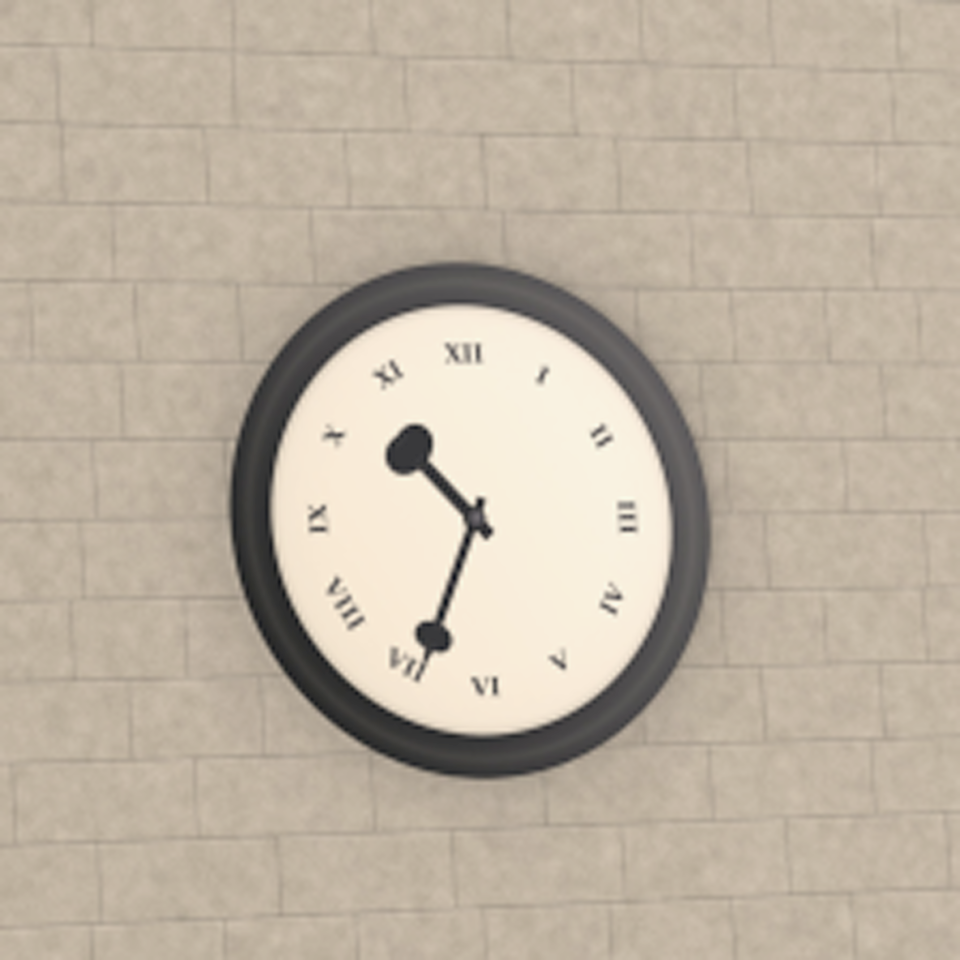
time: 10:34
